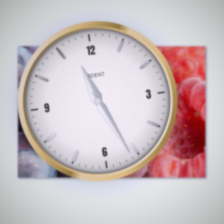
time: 11:26
